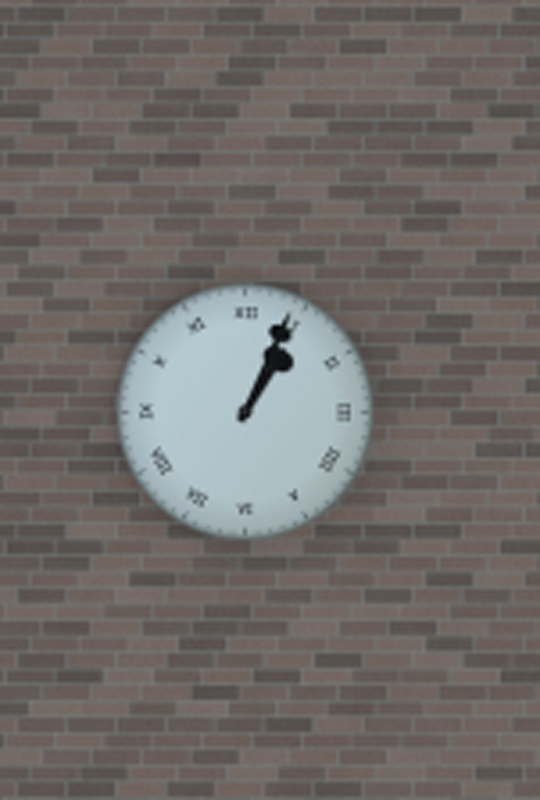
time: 1:04
